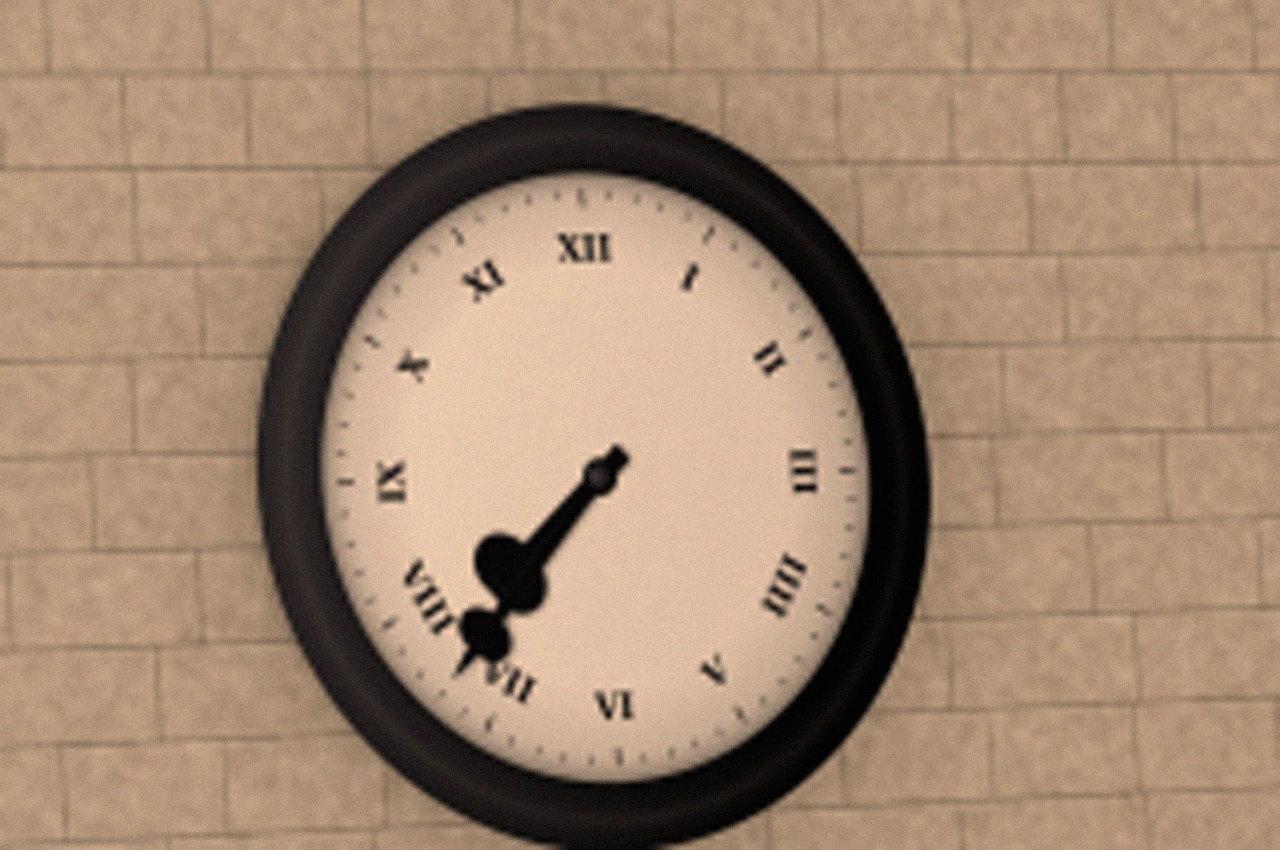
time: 7:37
